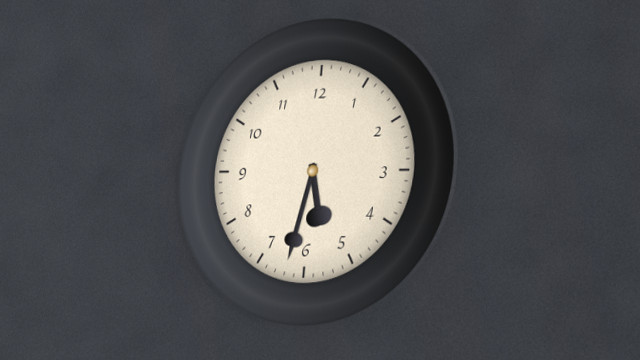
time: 5:32
